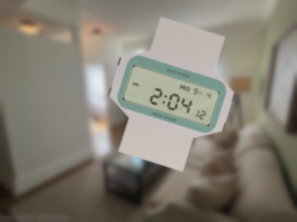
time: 2:04
